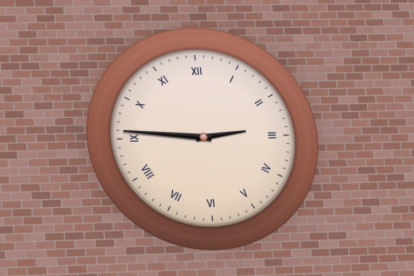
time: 2:46
